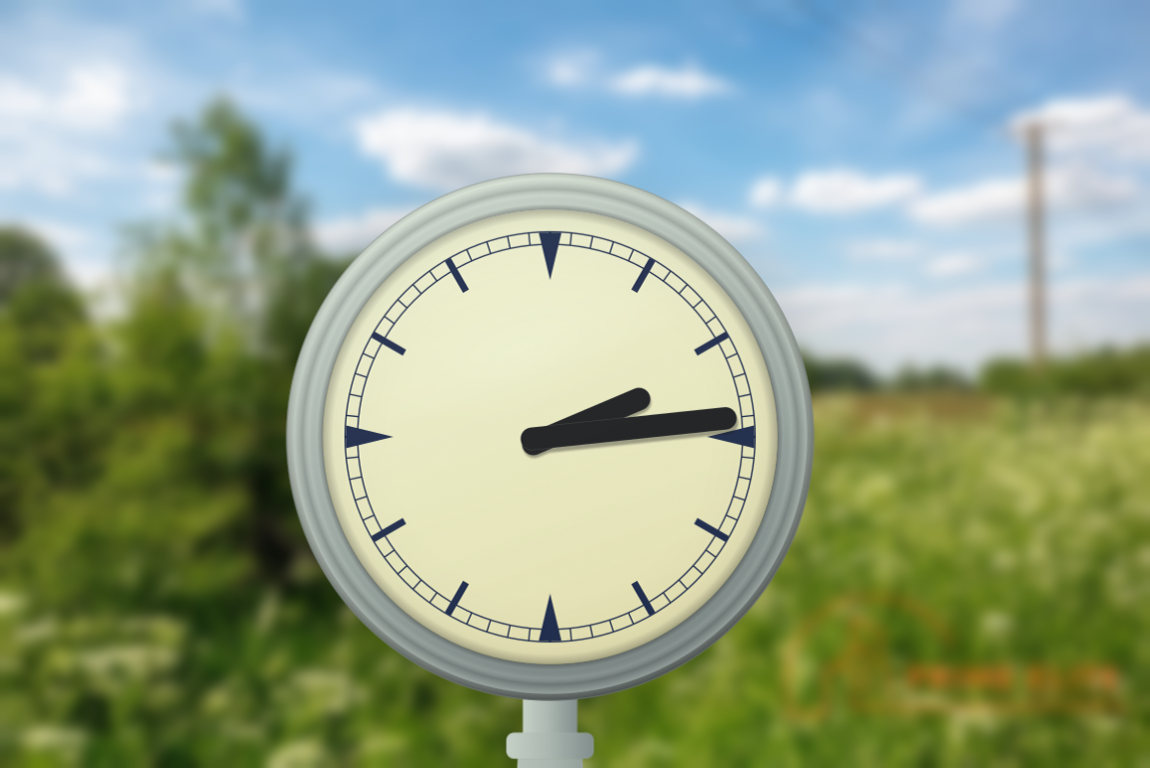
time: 2:14
